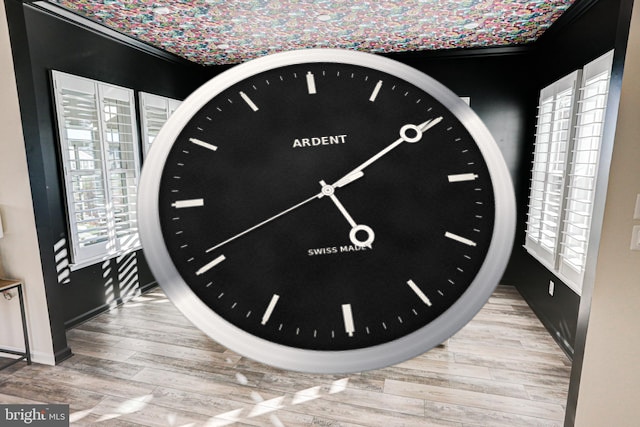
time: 5:09:41
